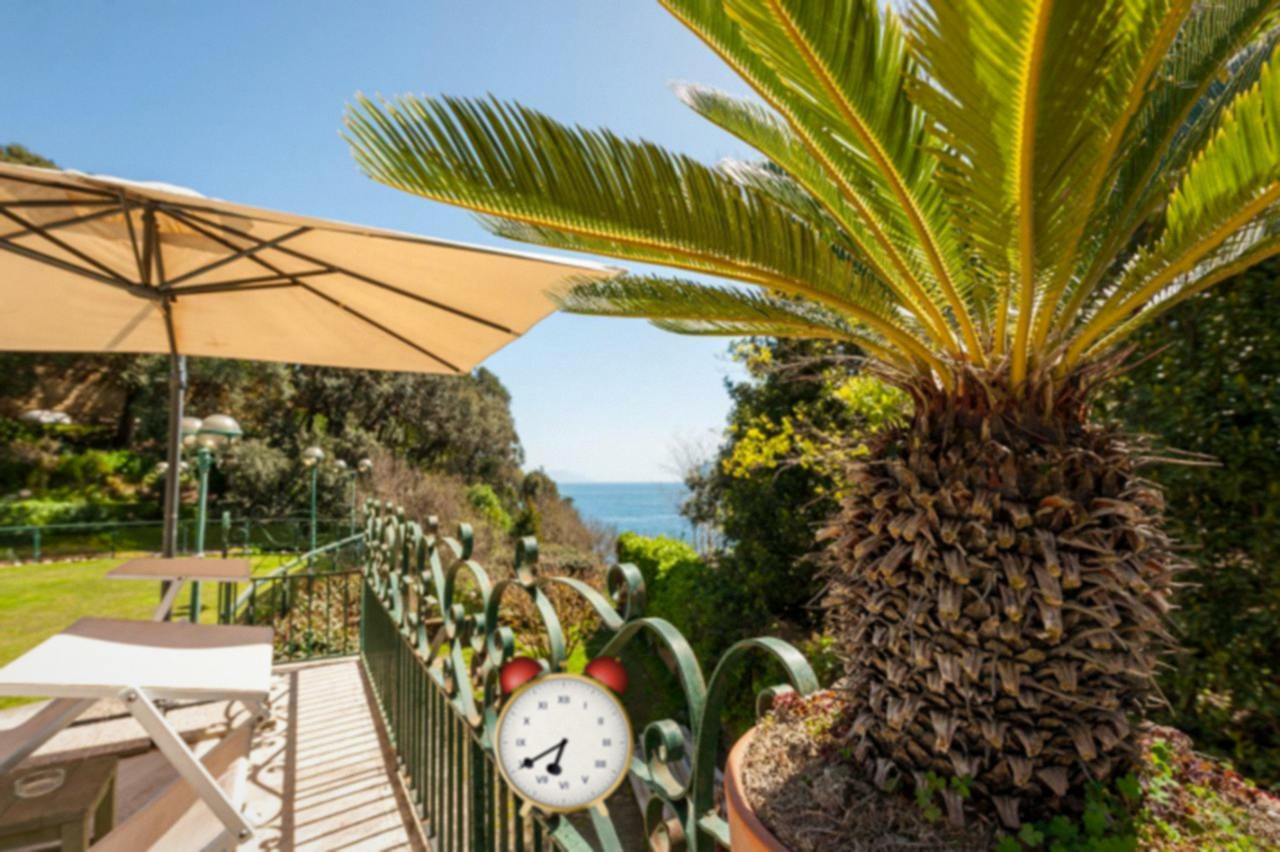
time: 6:40
